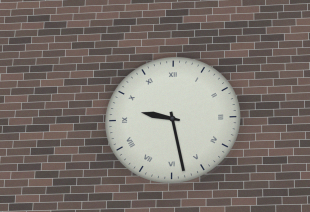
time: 9:28
